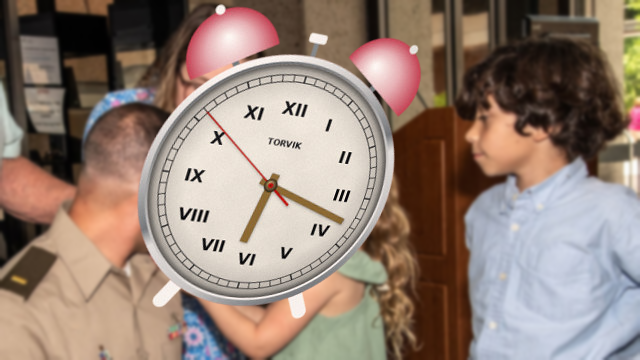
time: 6:17:51
